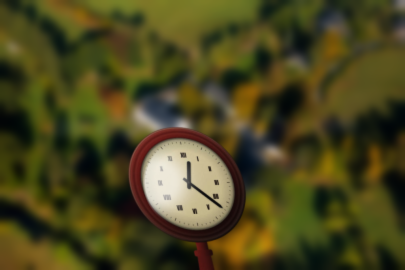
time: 12:22
